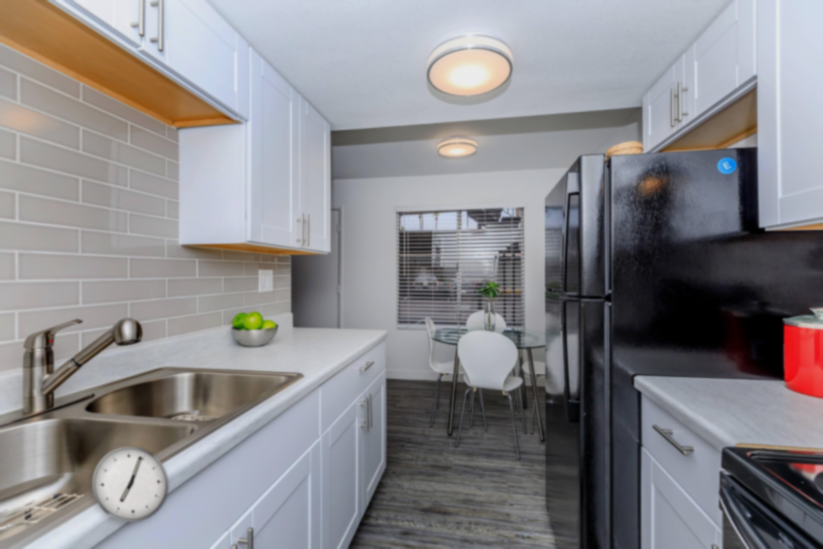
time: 7:04
